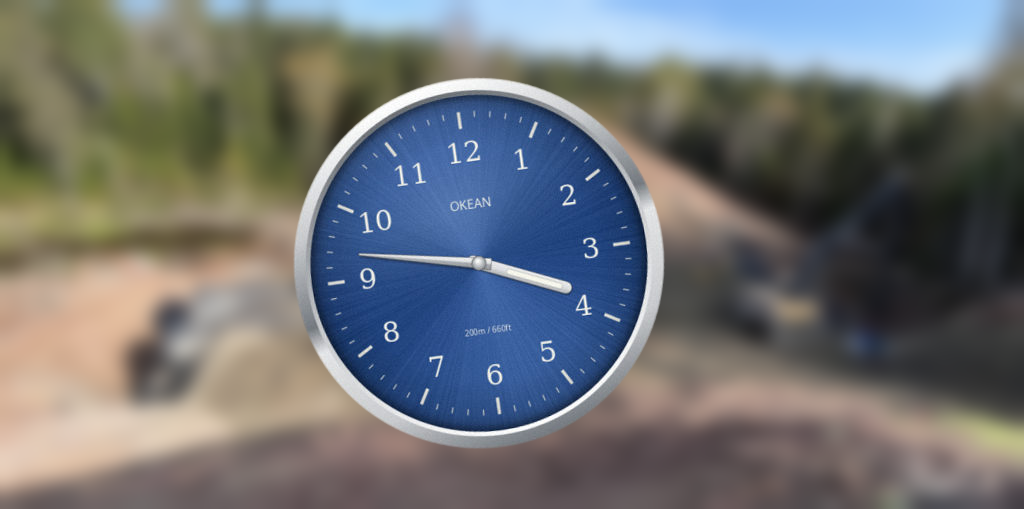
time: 3:47
